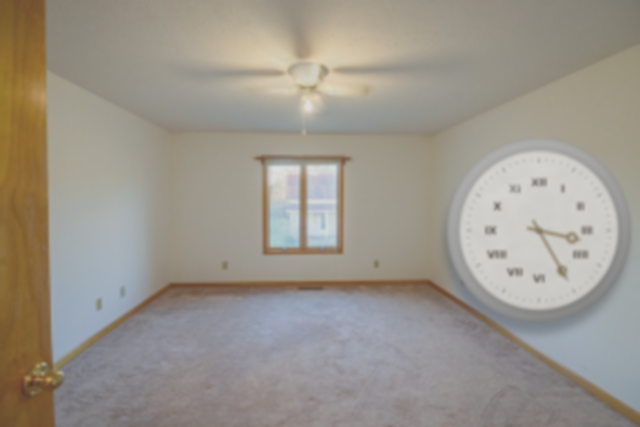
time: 3:25
